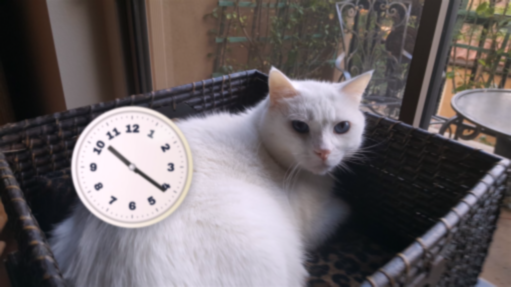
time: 10:21
